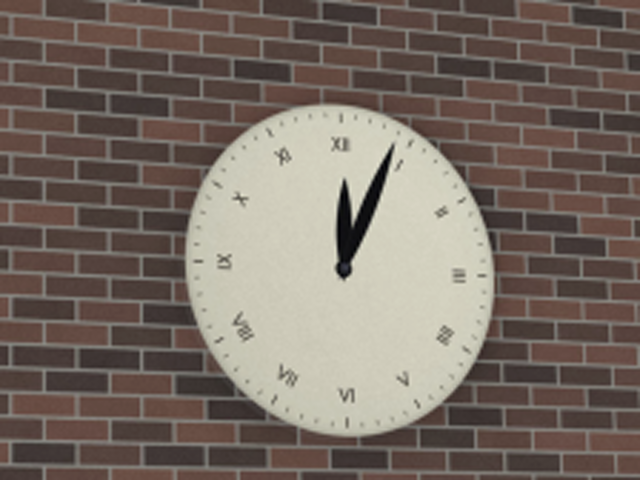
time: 12:04
